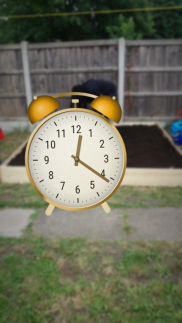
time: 12:21
